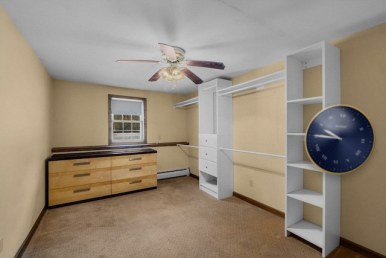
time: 9:45
